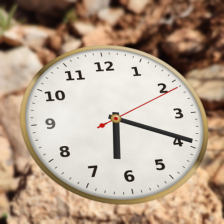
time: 6:19:11
